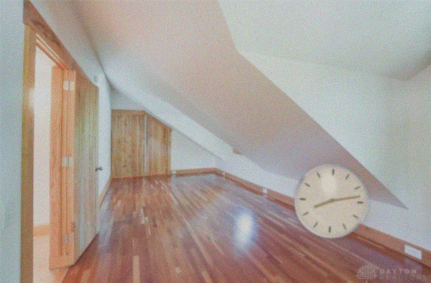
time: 8:13
